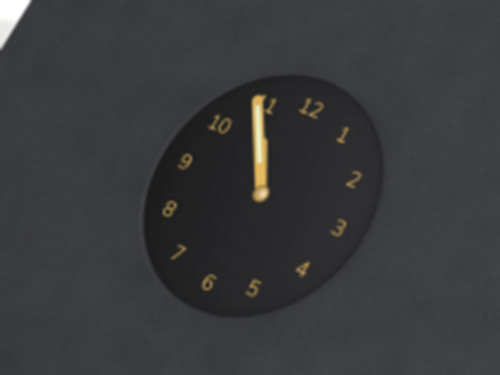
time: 10:54
